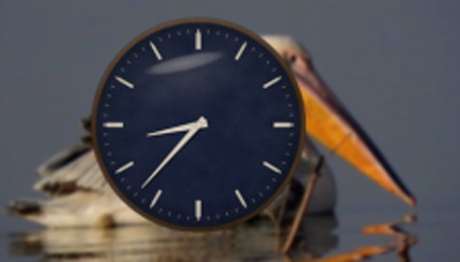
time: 8:37
